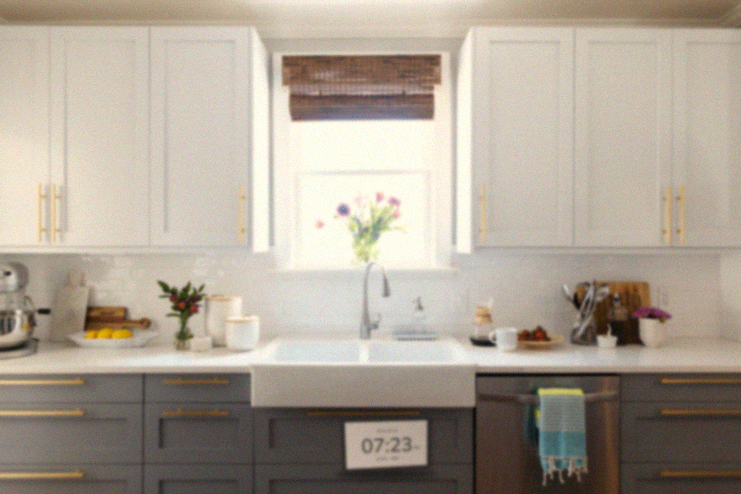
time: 7:23
